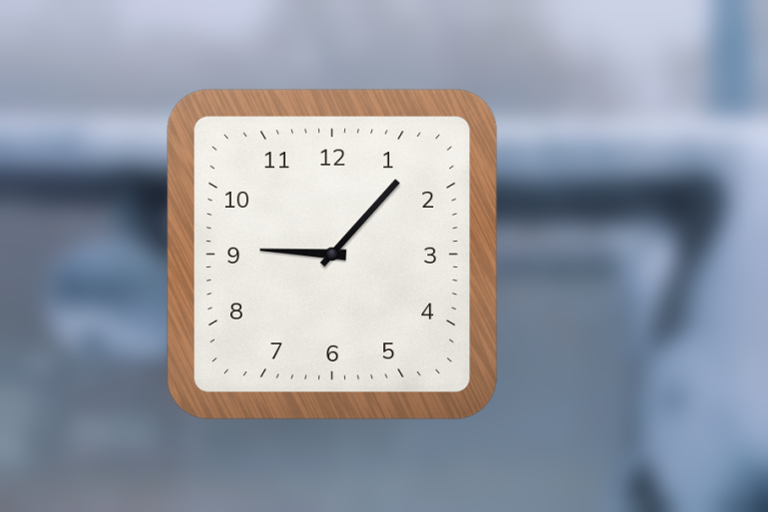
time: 9:07
